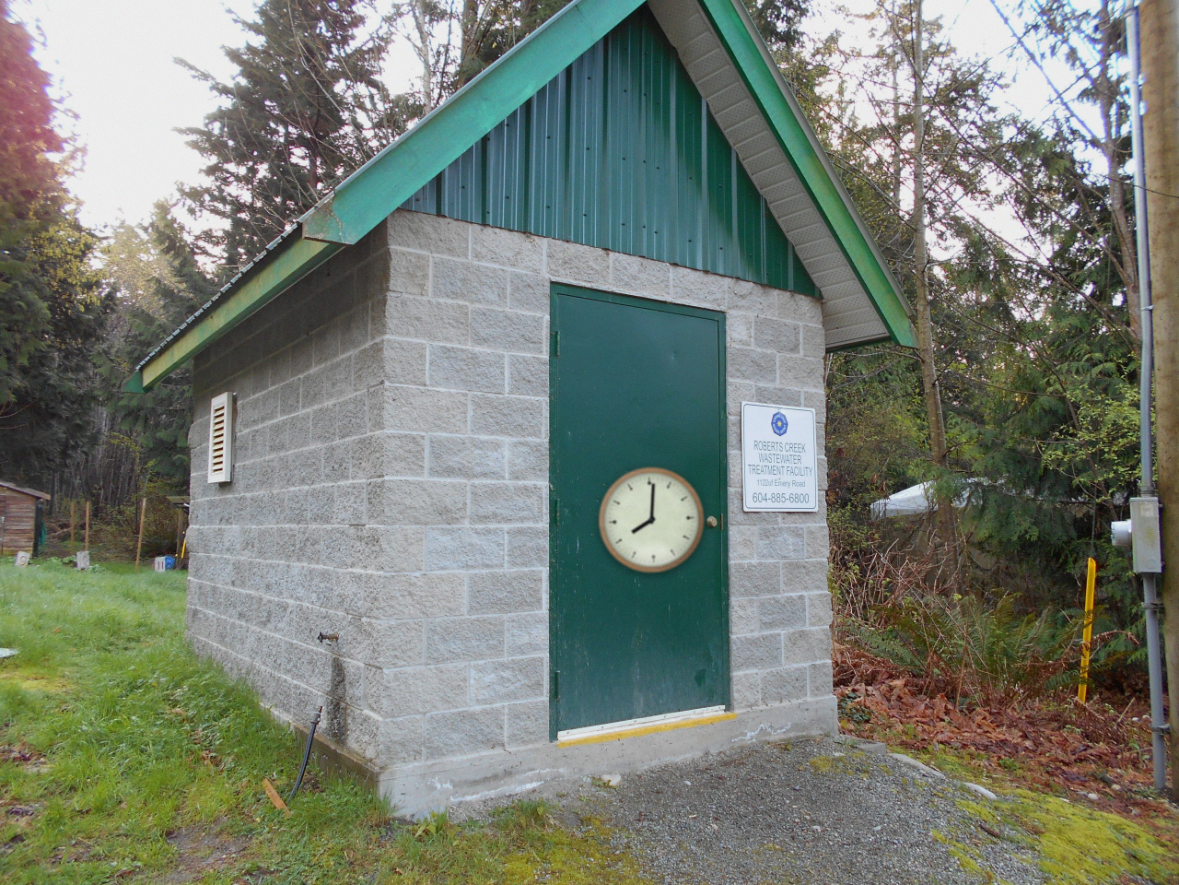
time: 8:01
